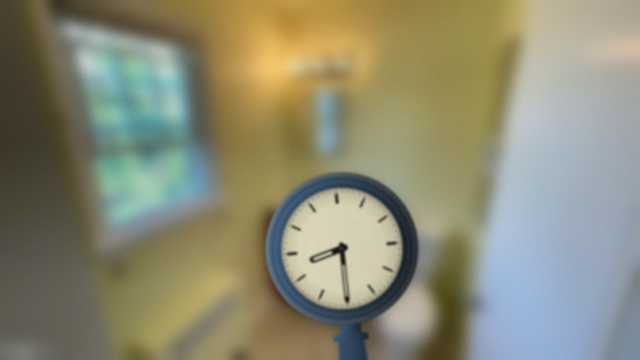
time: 8:30
